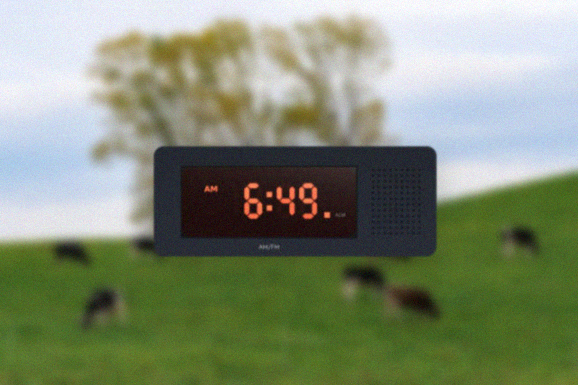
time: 6:49
